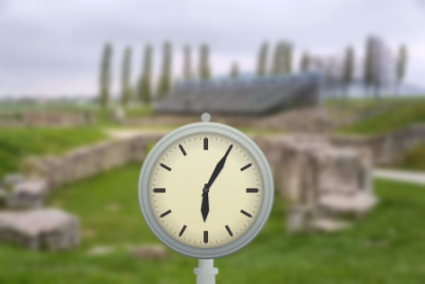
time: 6:05
